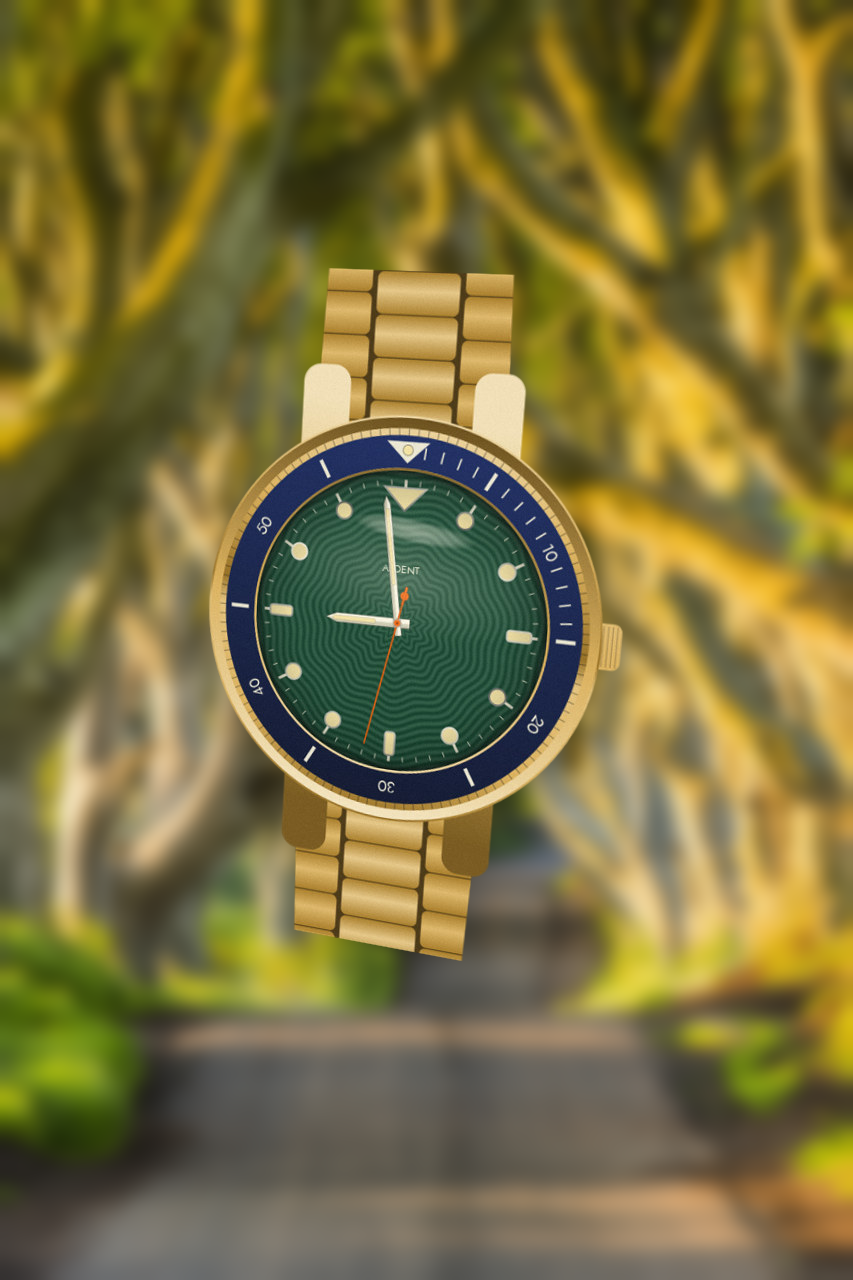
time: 8:58:32
